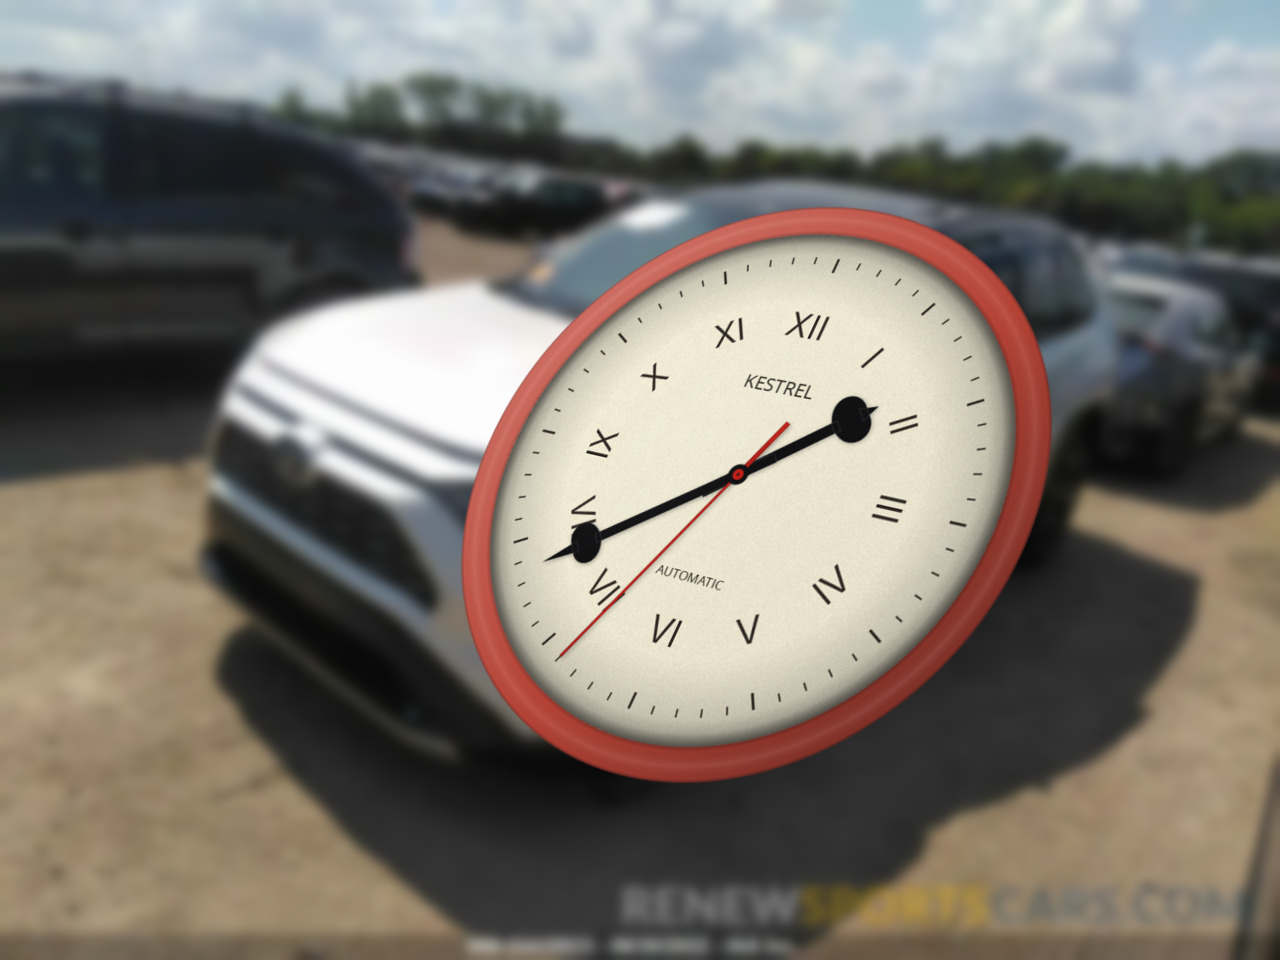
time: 1:38:34
